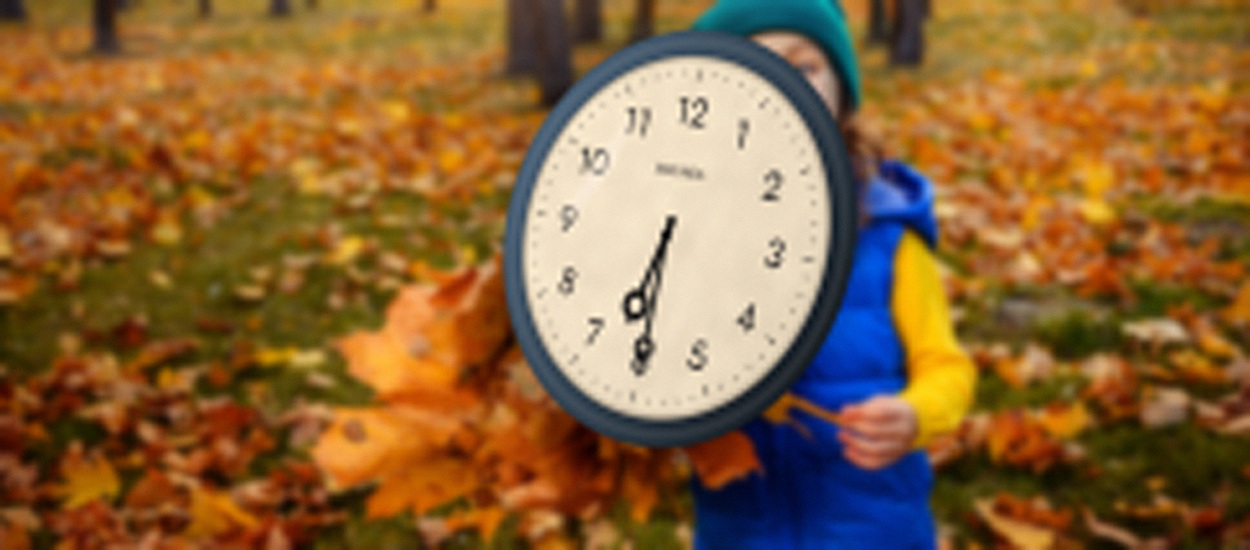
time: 6:30
